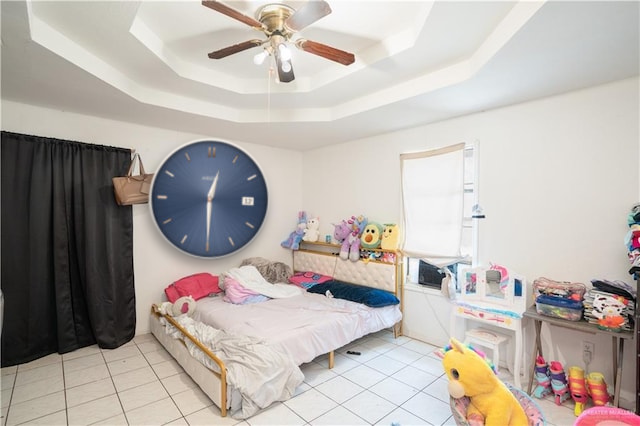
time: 12:30
